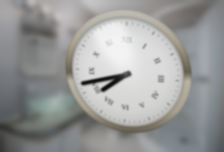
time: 7:42
